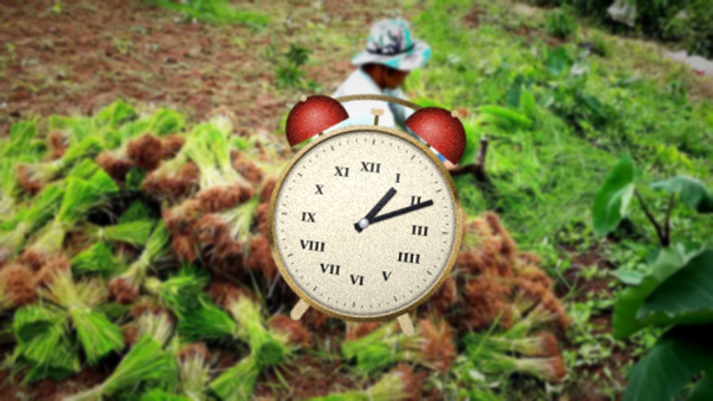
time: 1:11
